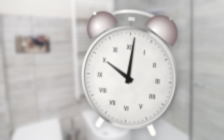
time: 10:01
